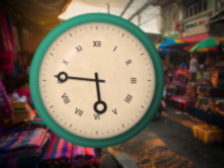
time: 5:46
